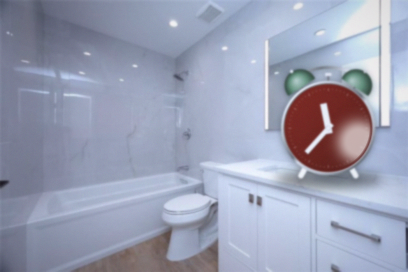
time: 11:37
